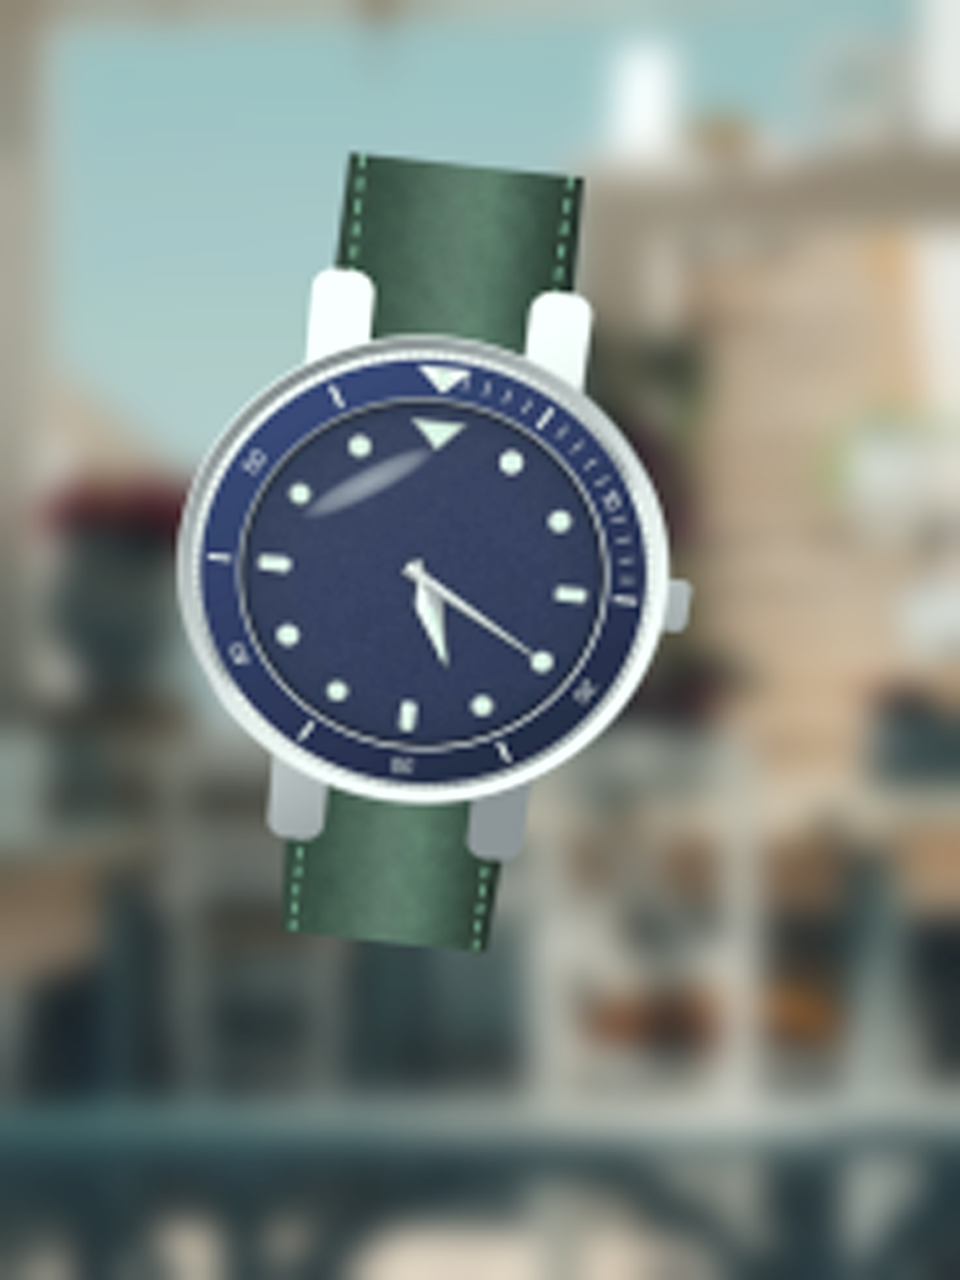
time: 5:20
